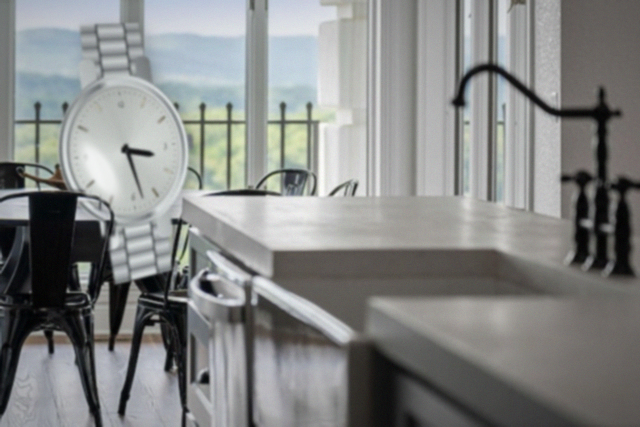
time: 3:28
